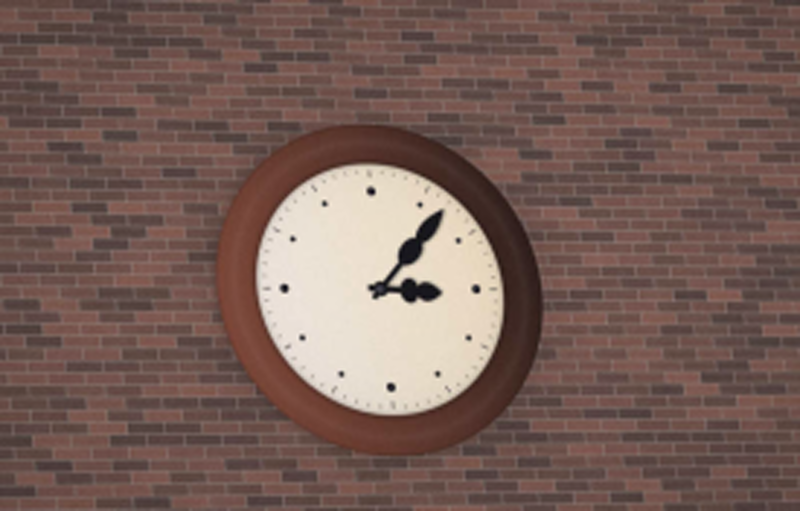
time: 3:07
